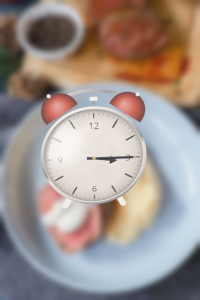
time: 3:15
